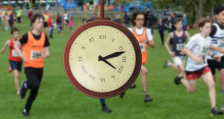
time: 4:12
